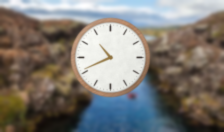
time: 10:41
